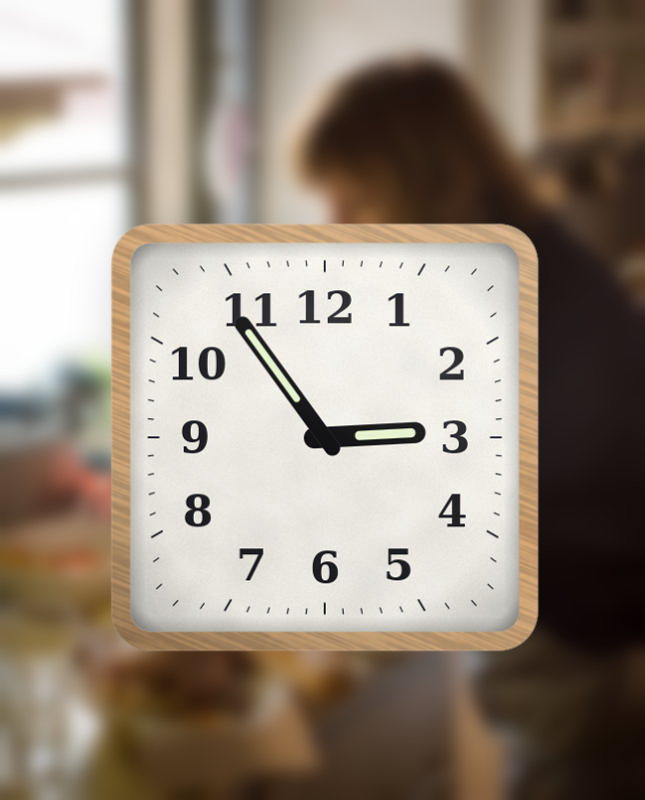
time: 2:54
